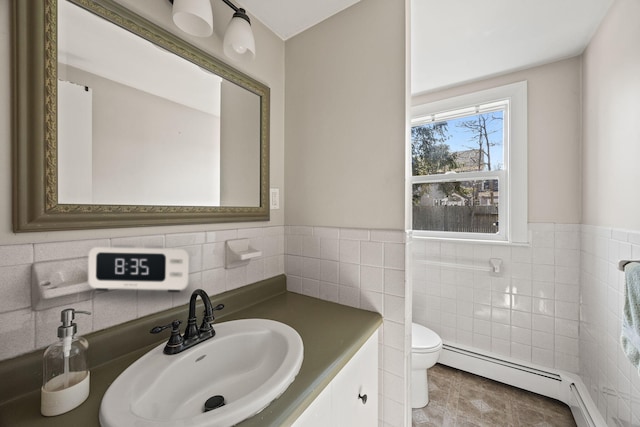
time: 8:35
